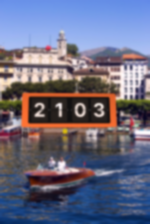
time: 21:03
